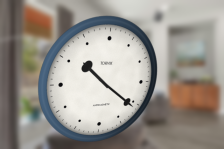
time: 10:21
